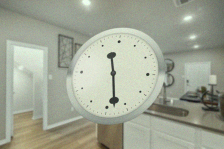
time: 11:28
